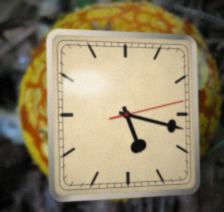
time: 5:17:13
